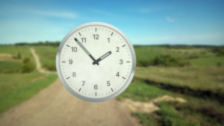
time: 1:53
